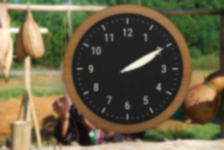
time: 2:10
